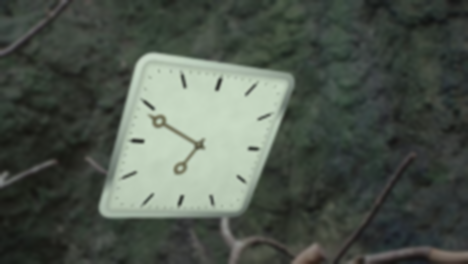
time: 6:49
